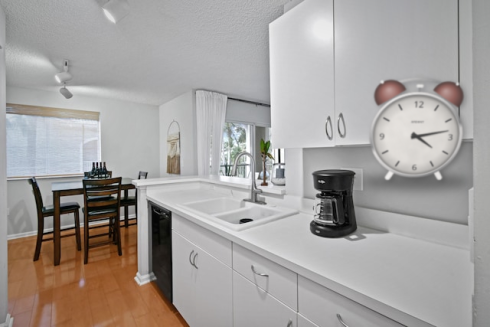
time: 4:13
